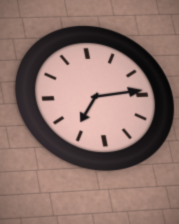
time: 7:14
